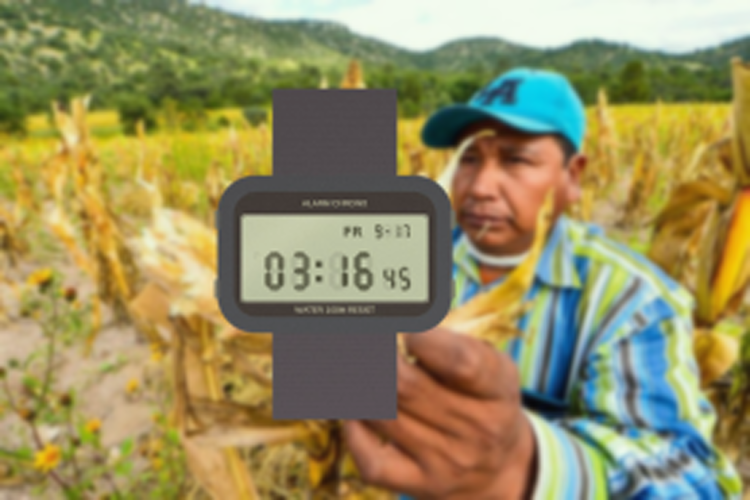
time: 3:16:45
